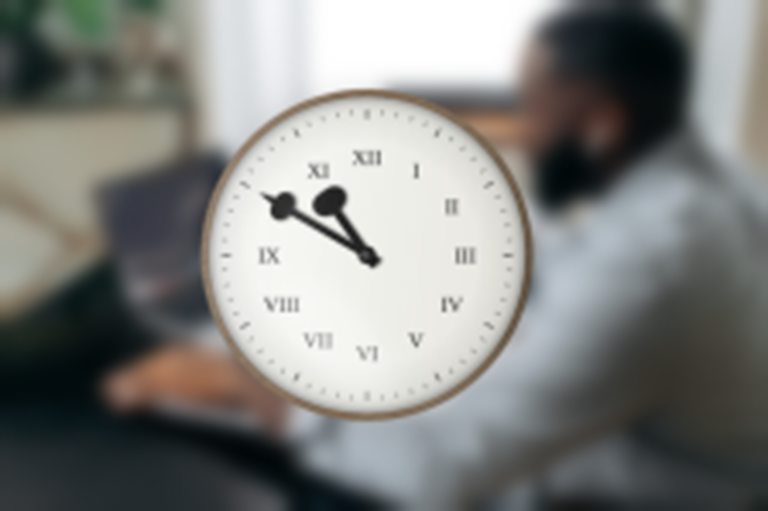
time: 10:50
